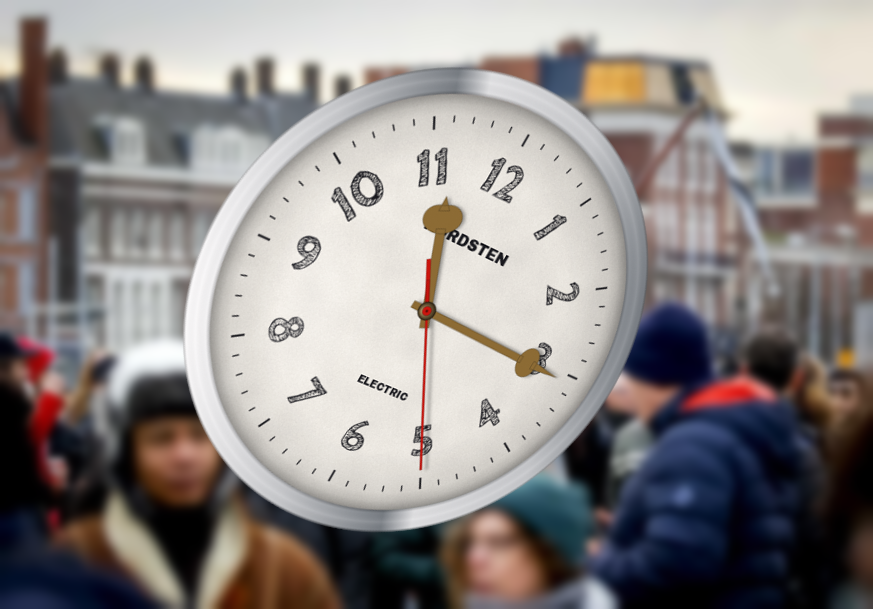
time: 11:15:25
